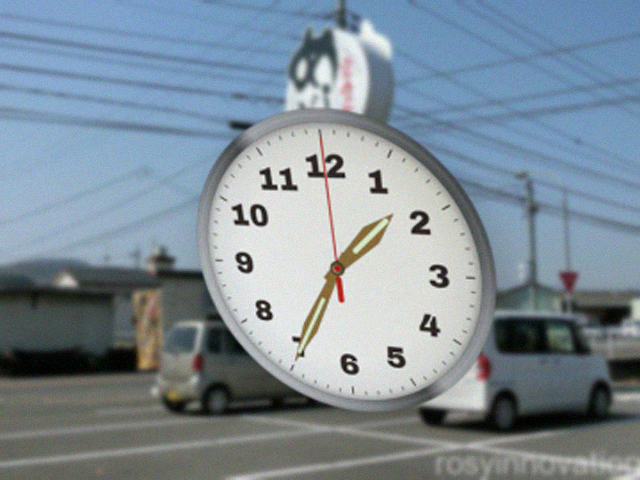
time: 1:35:00
